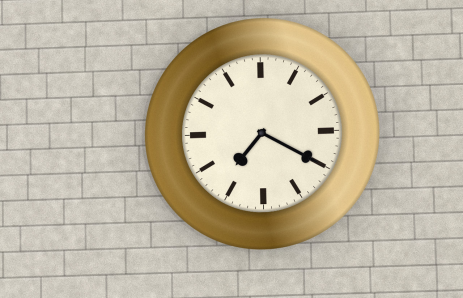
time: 7:20
